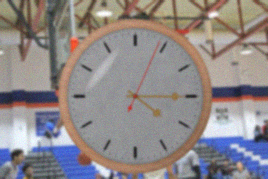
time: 4:15:04
